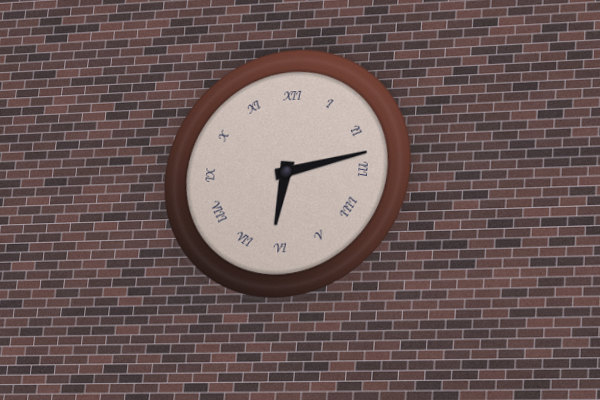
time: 6:13
